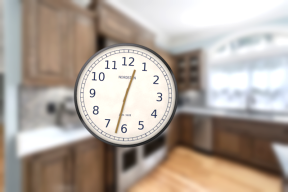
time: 12:32
